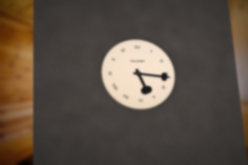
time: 5:16
